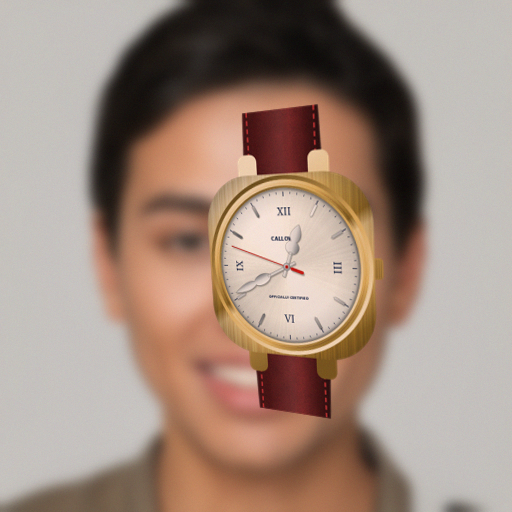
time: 12:40:48
